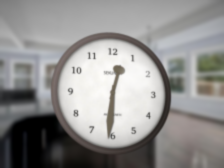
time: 12:31
